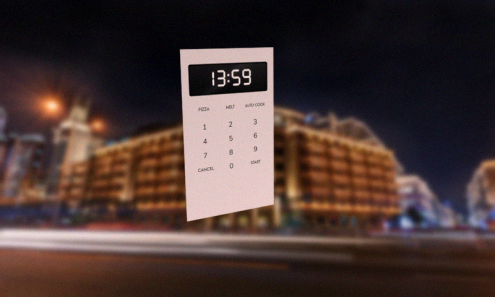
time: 13:59
